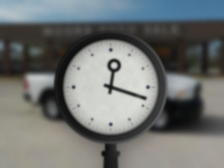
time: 12:18
